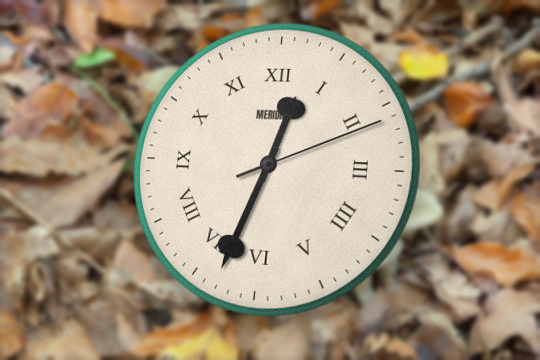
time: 12:33:11
